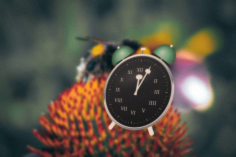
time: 12:04
